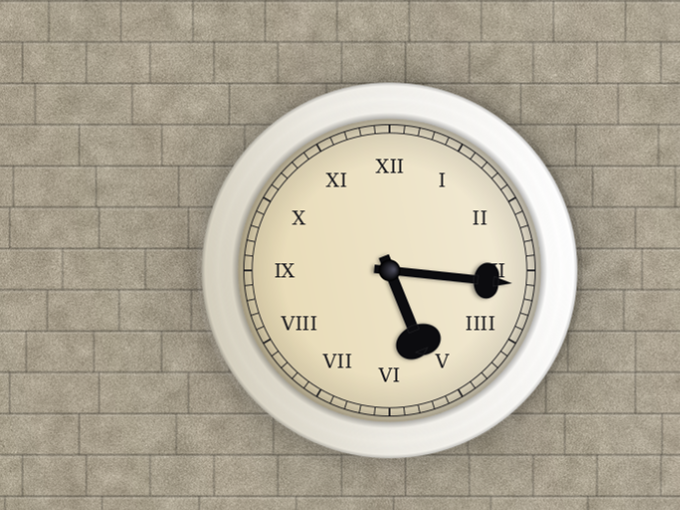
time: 5:16
